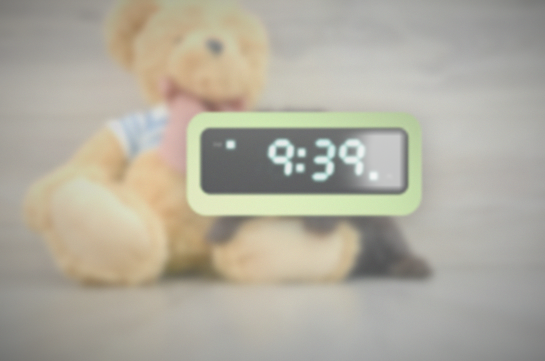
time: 9:39
